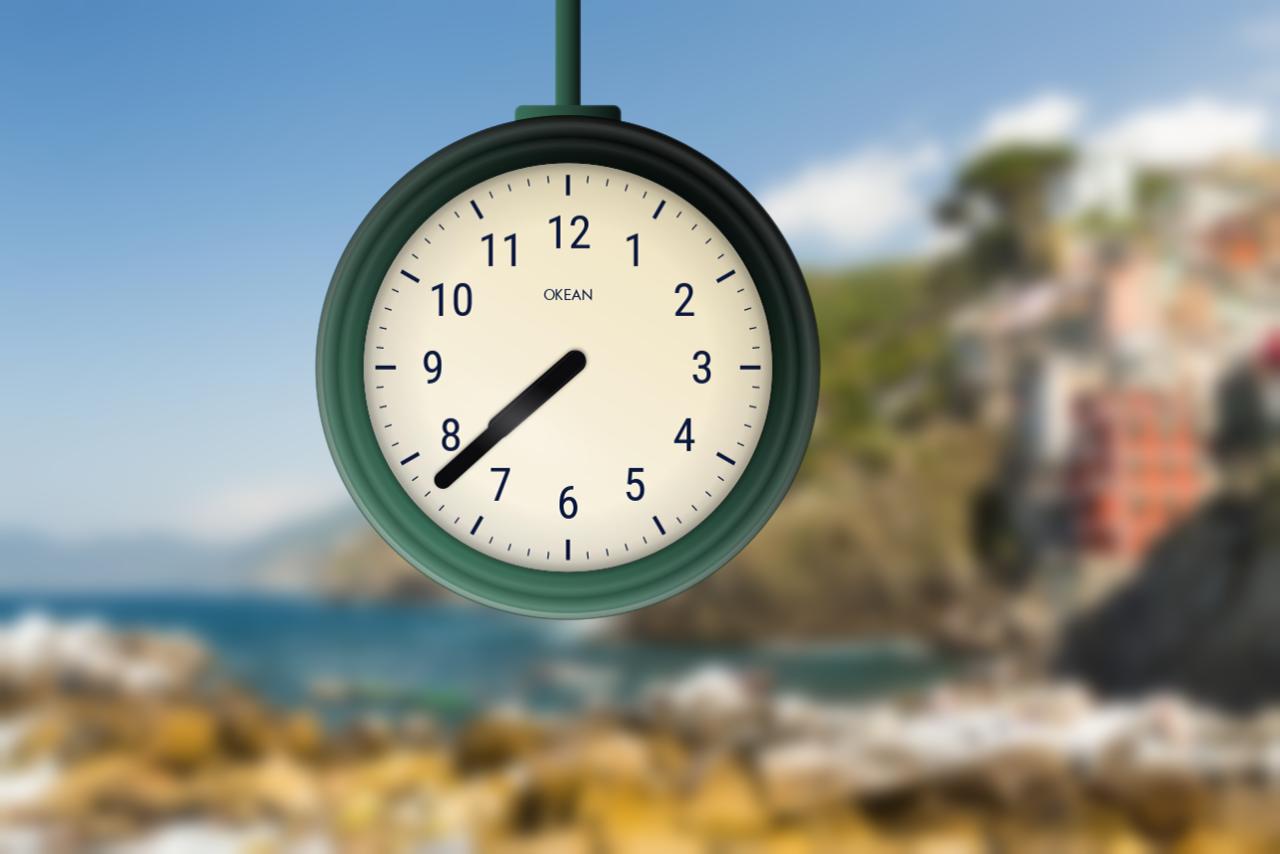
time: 7:38
